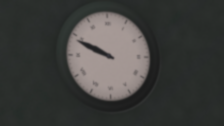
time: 9:49
